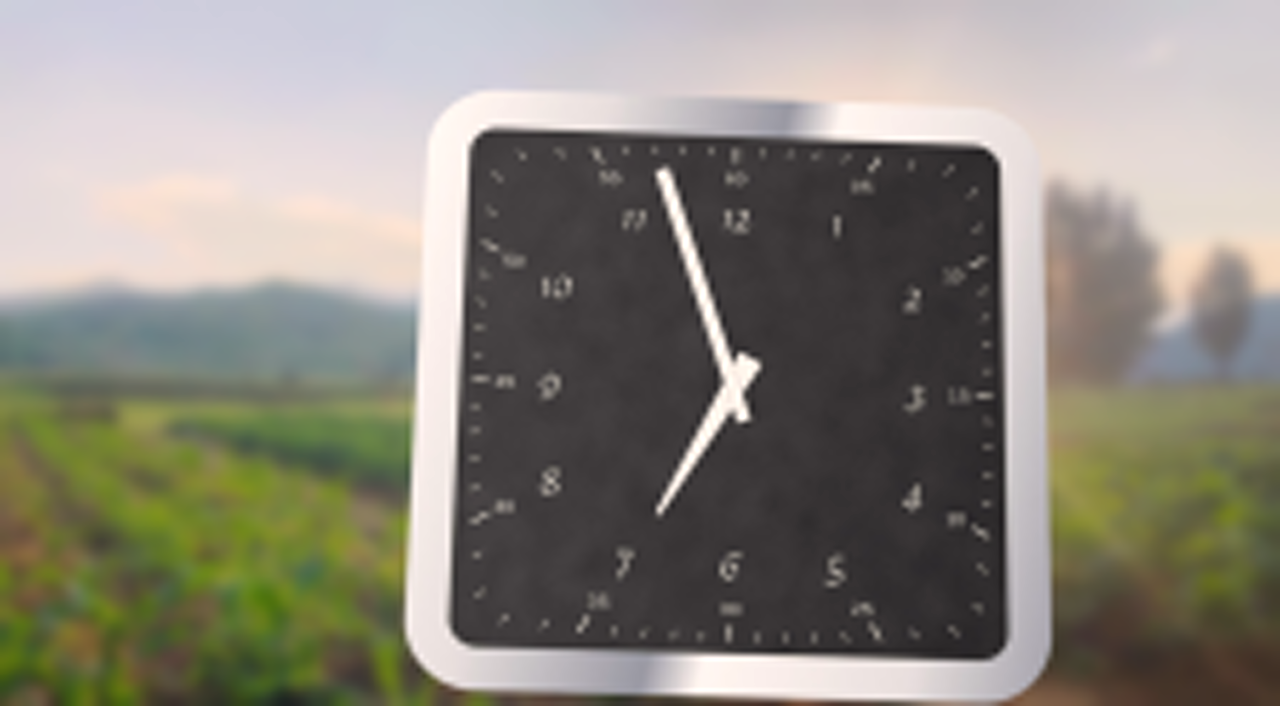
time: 6:57
